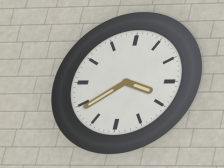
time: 3:39
